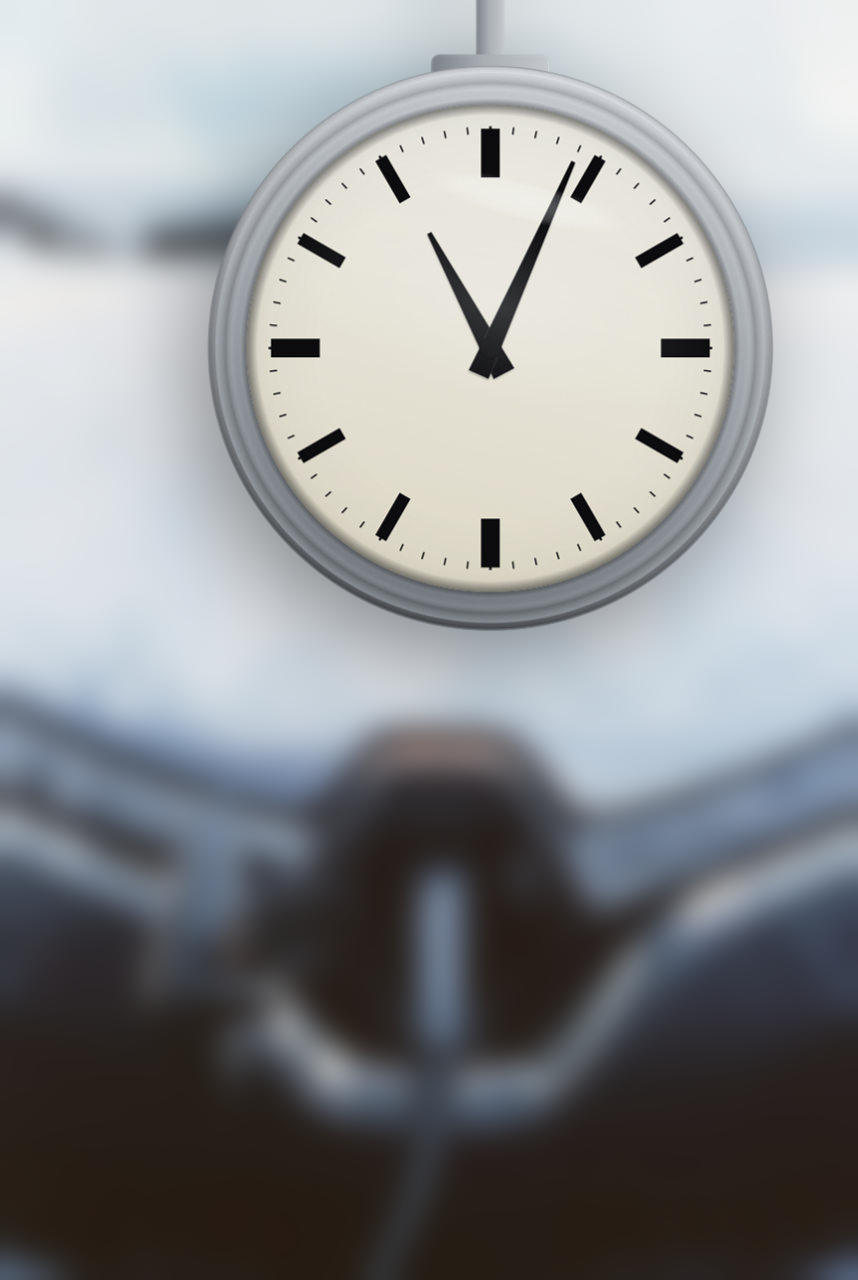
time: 11:04
